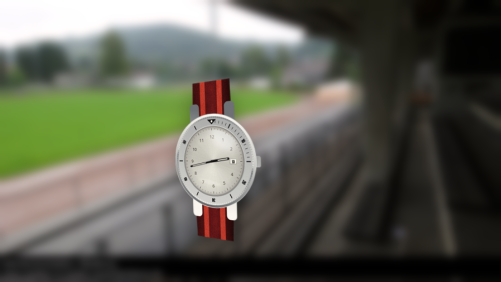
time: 2:43
